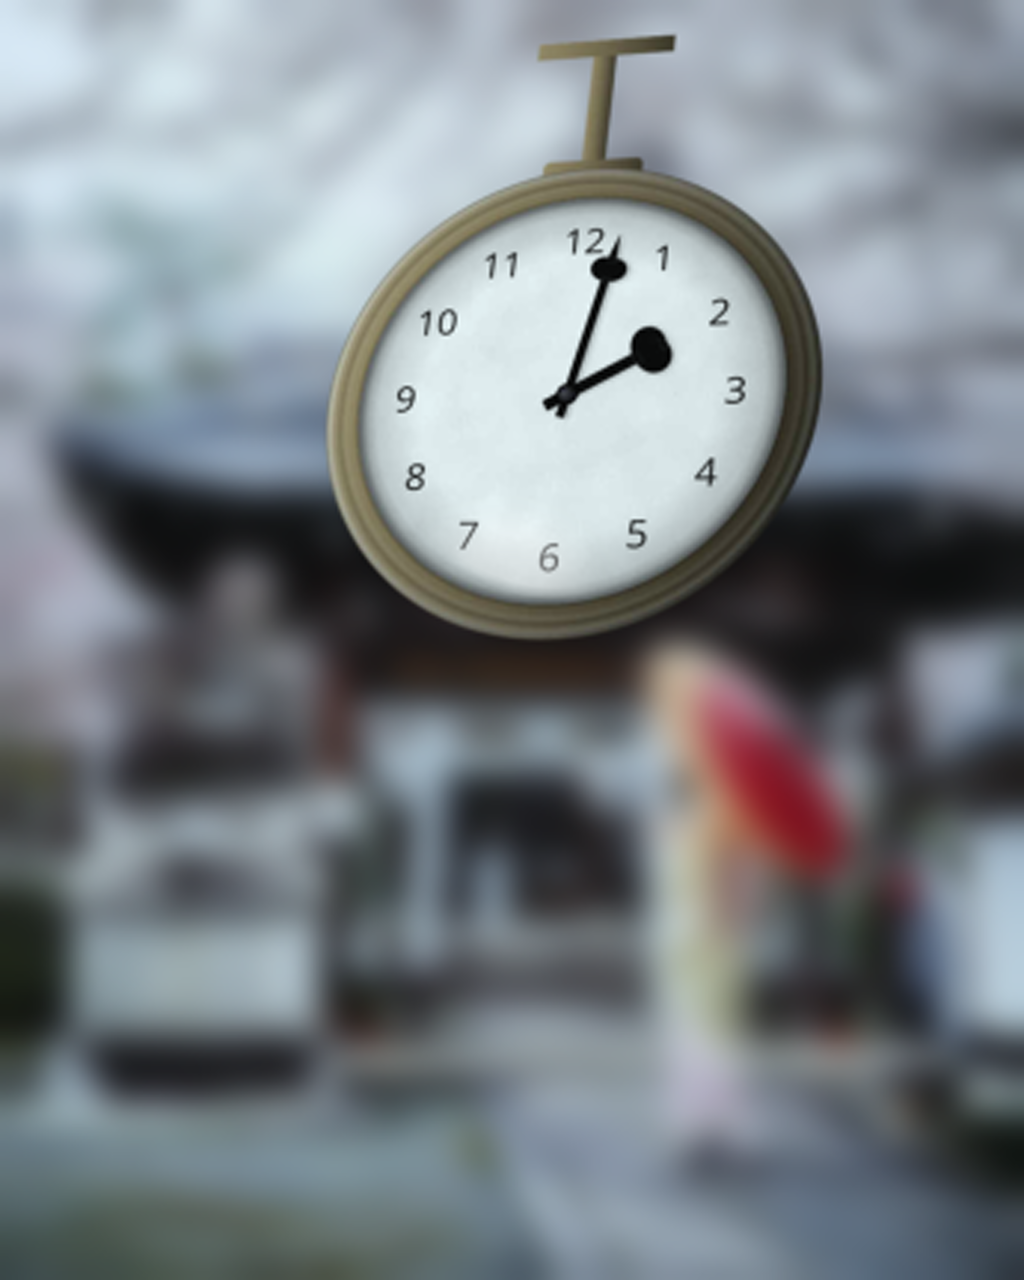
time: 2:02
